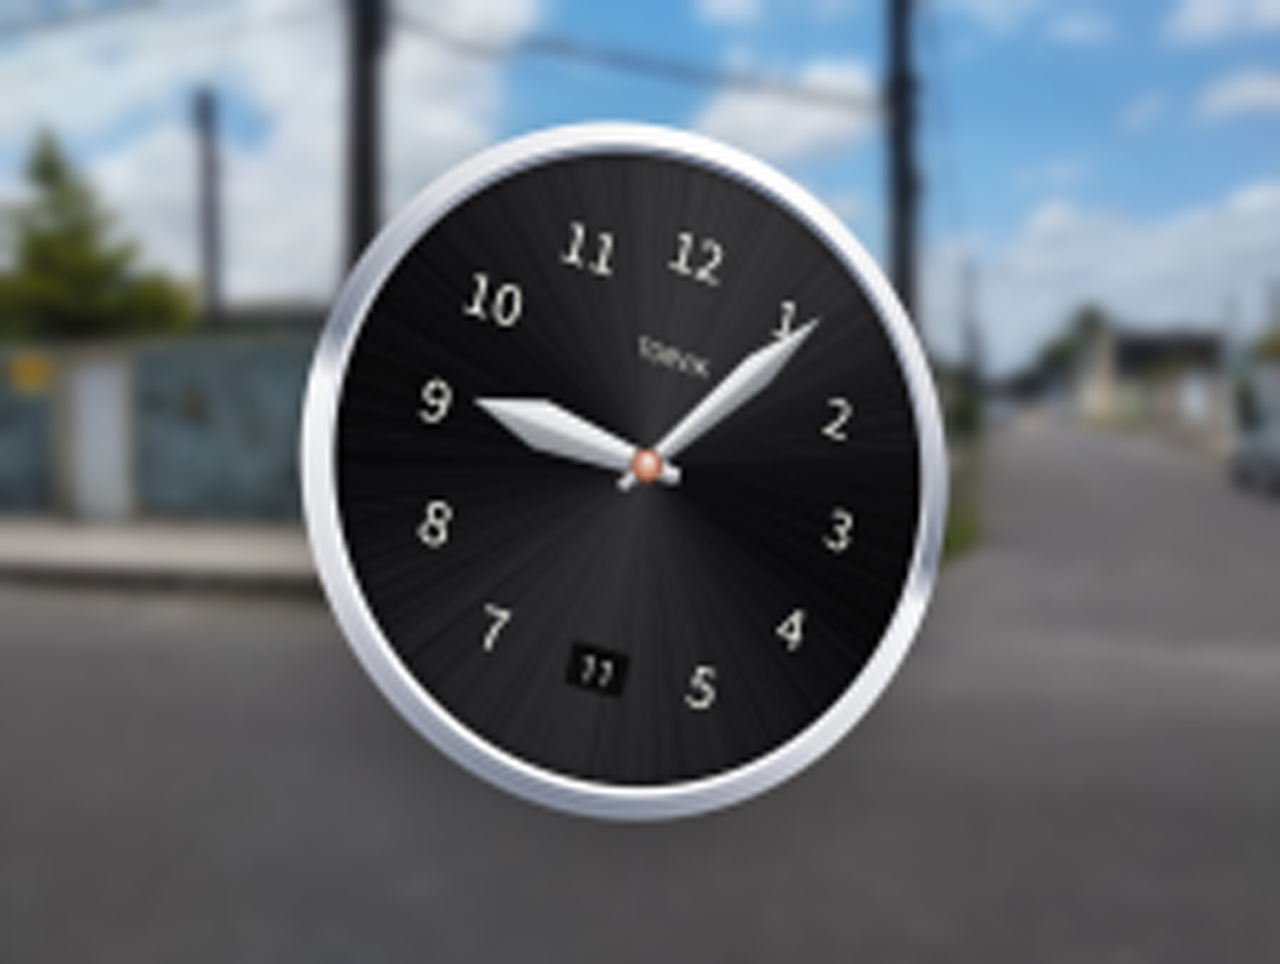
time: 9:06
